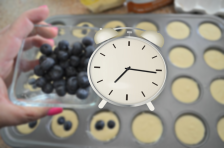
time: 7:16
